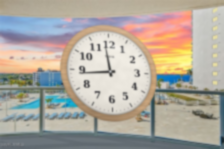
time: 11:44
